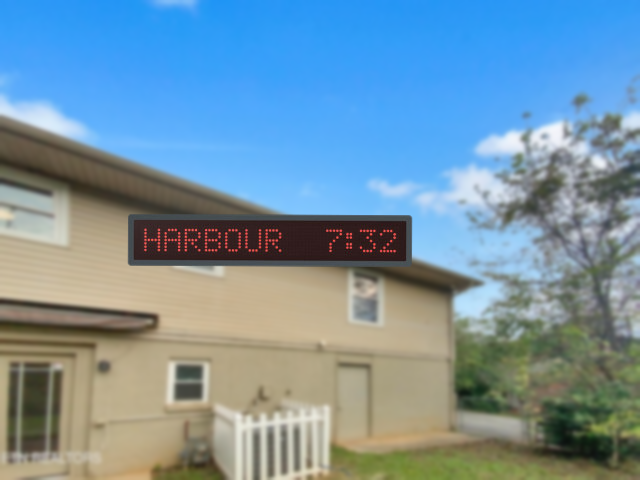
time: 7:32
